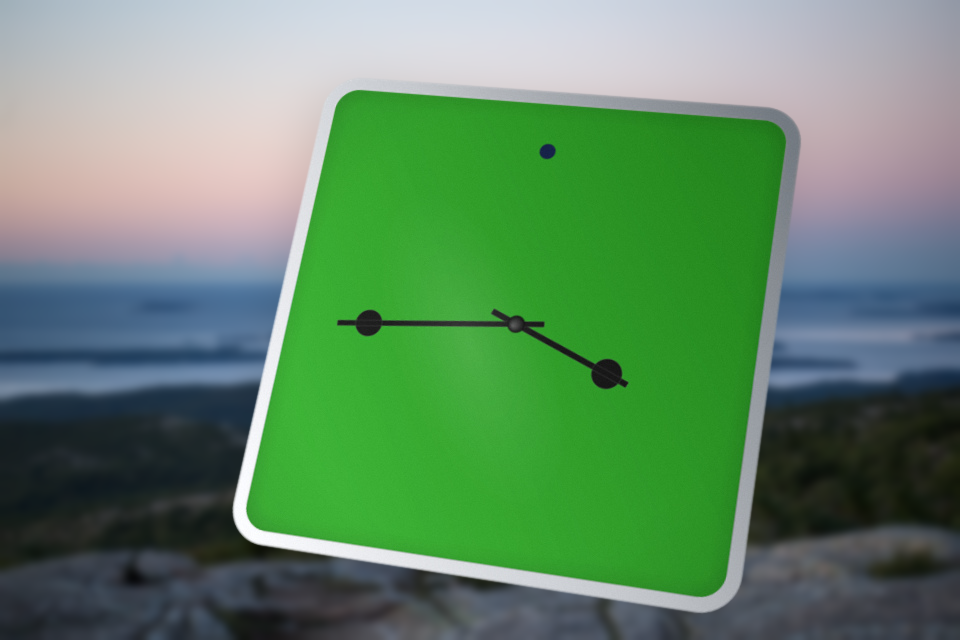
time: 3:44
